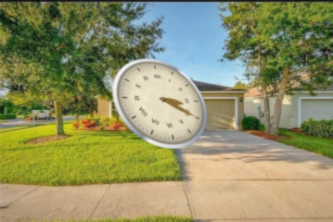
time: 3:20
